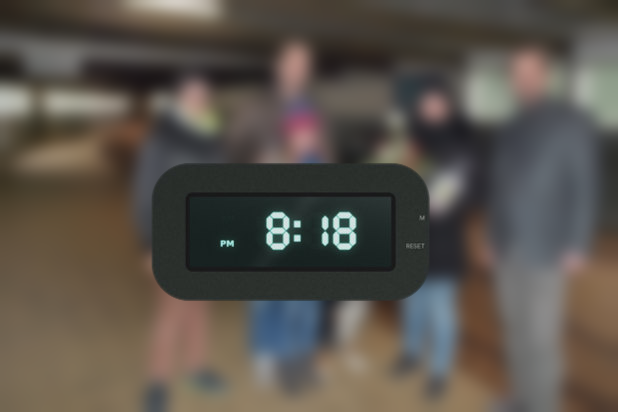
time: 8:18
